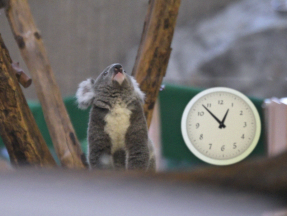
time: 12:53
